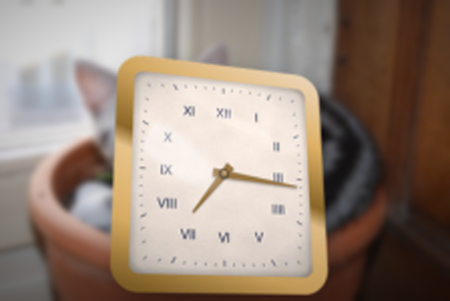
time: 7:16
